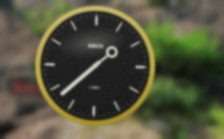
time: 1:38
